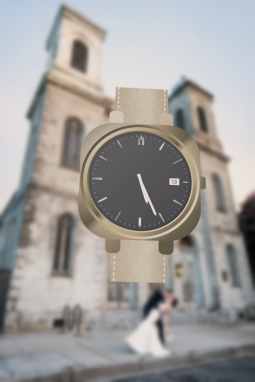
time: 5:26
